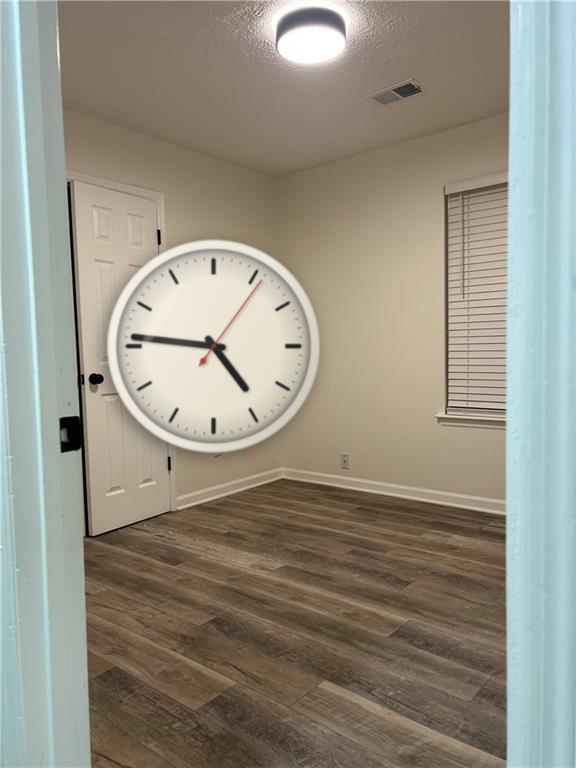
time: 4:46:06
